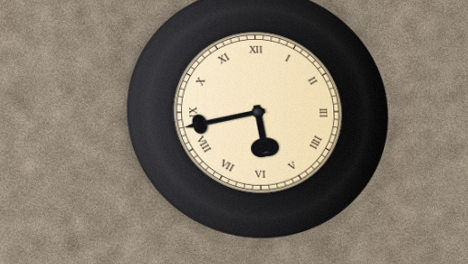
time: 5:43
